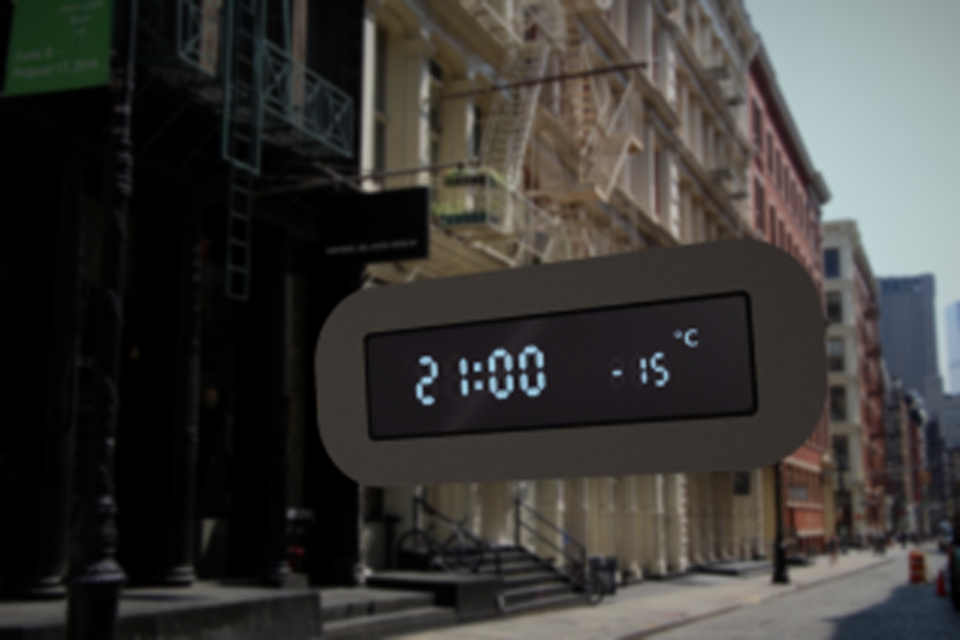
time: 21:00
